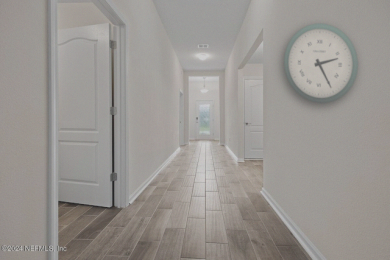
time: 2:25
